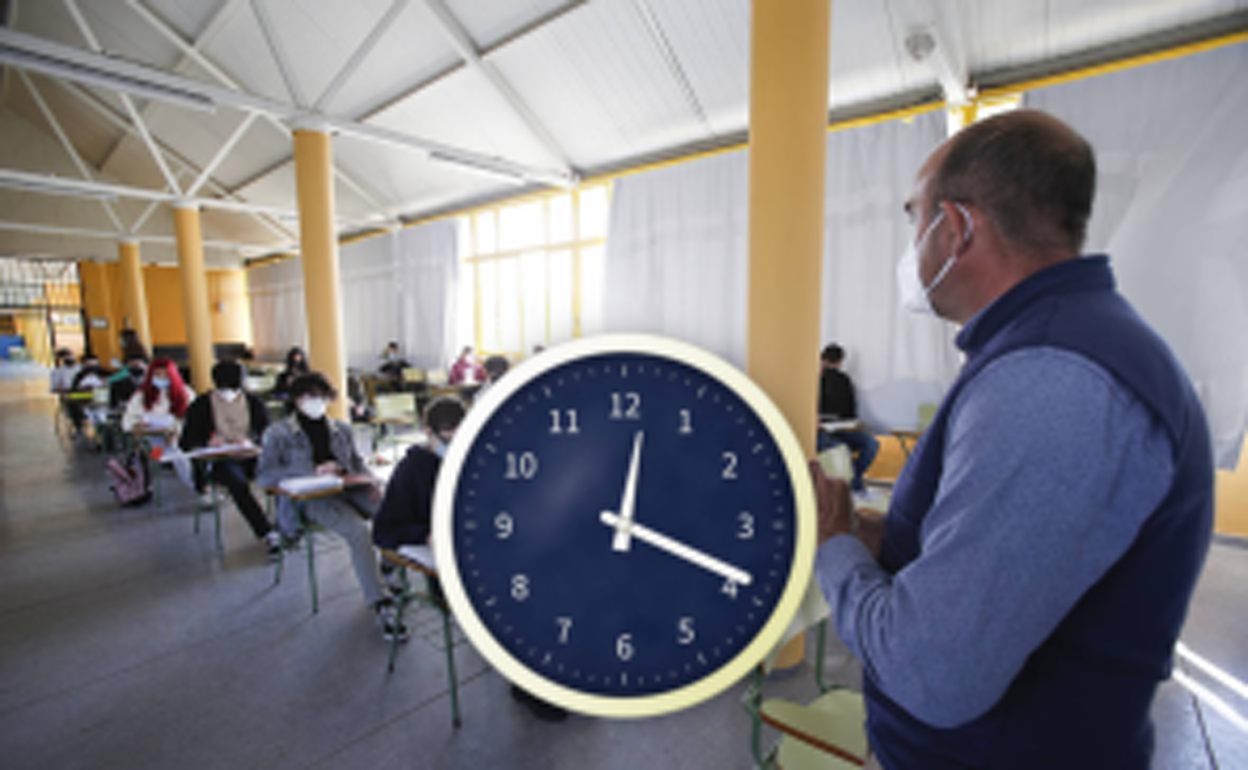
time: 12:19
